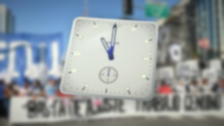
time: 11:00
